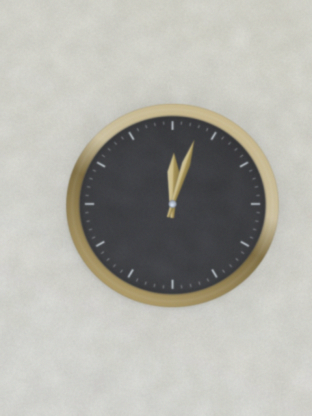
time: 12:03
